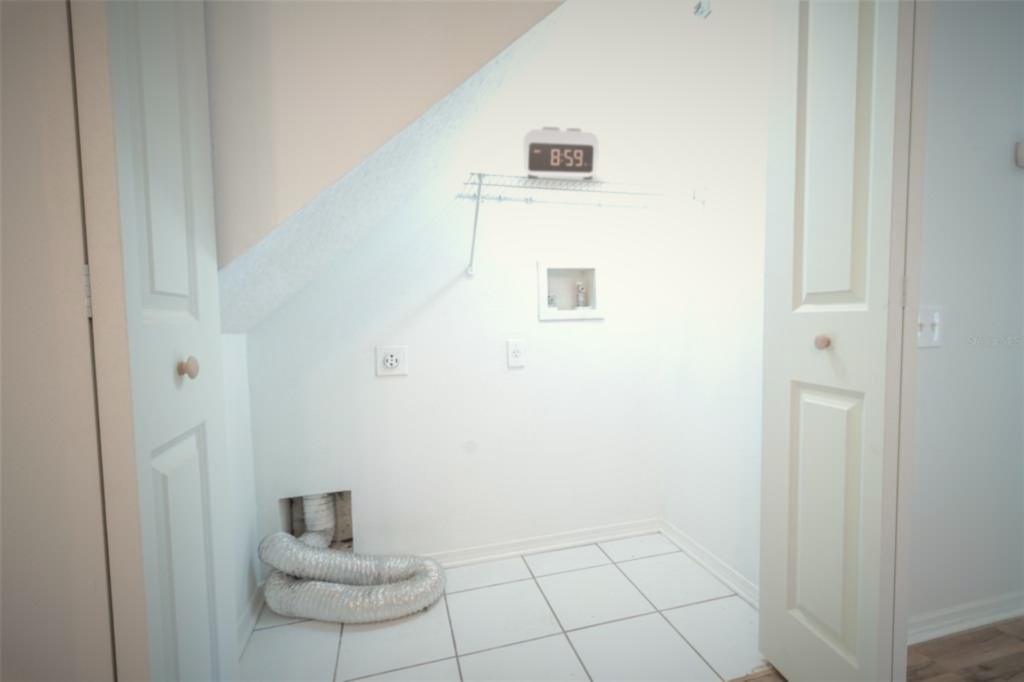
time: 8:59
